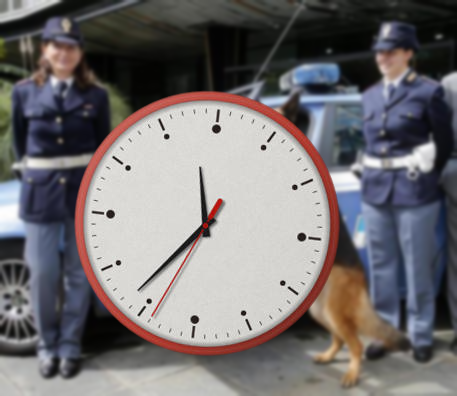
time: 11:36:34
